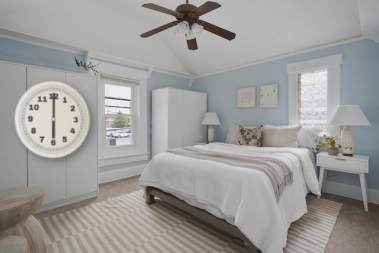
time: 6:00
